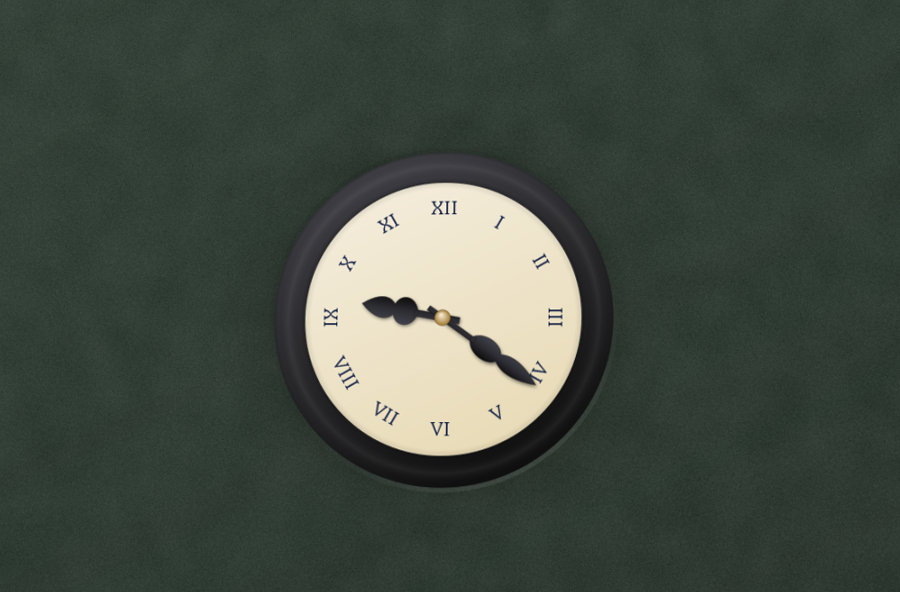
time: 9:21
